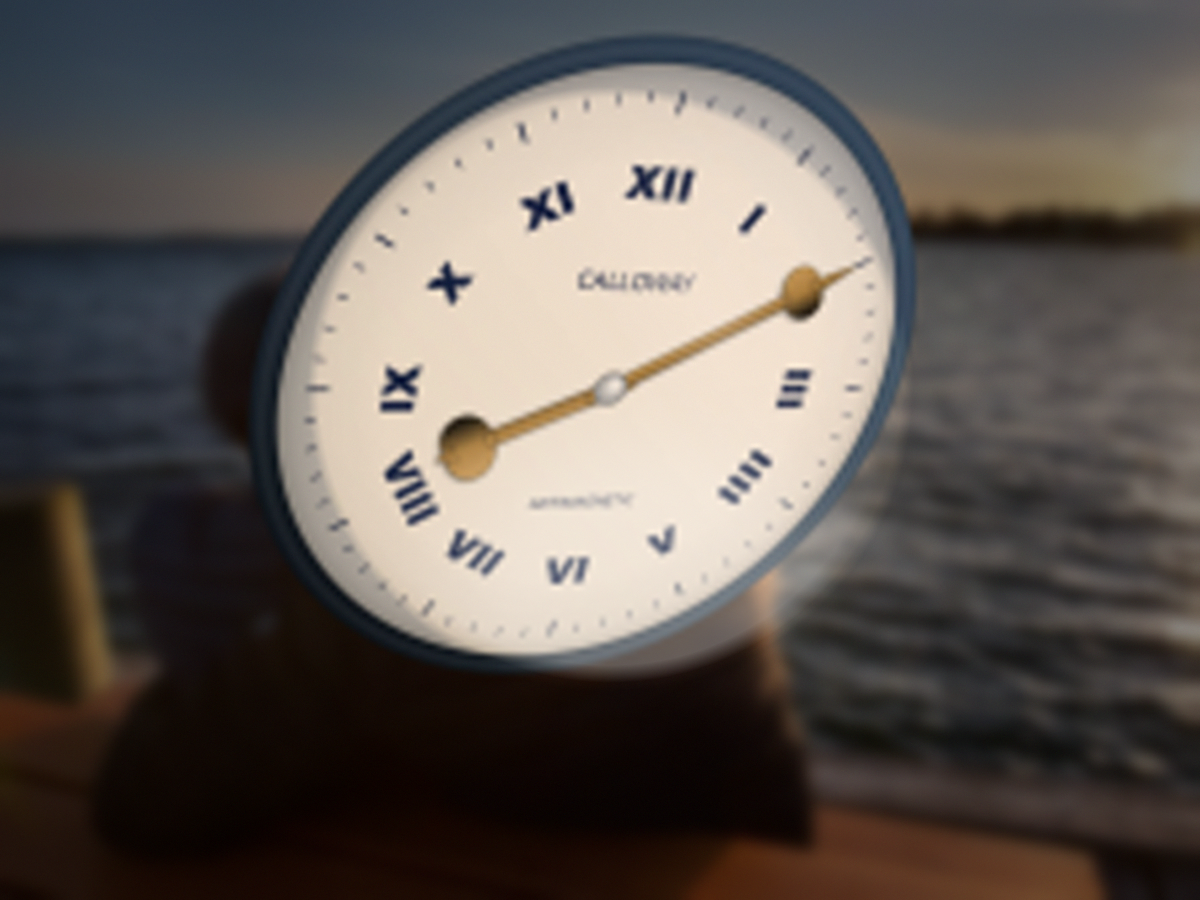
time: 8:10
